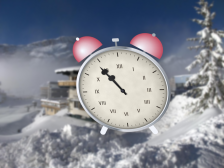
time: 10:54
